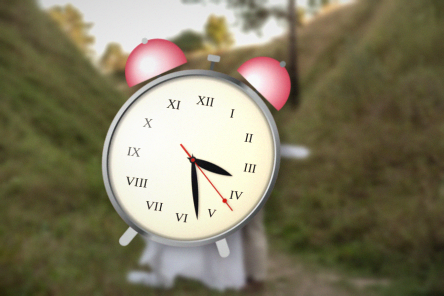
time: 3:27:22
